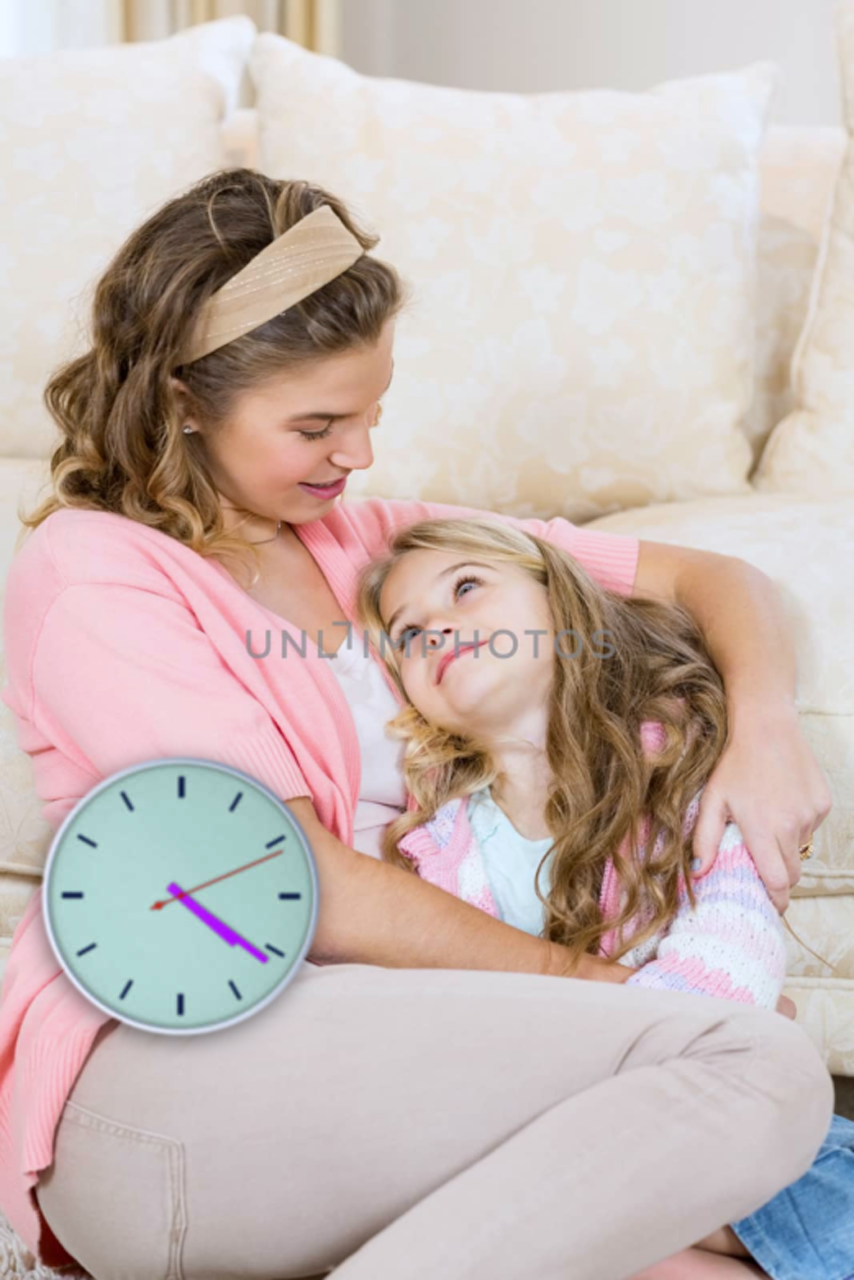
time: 4:21:11
